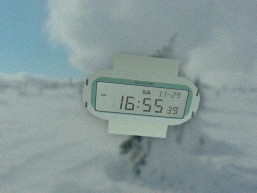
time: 16:55:39
